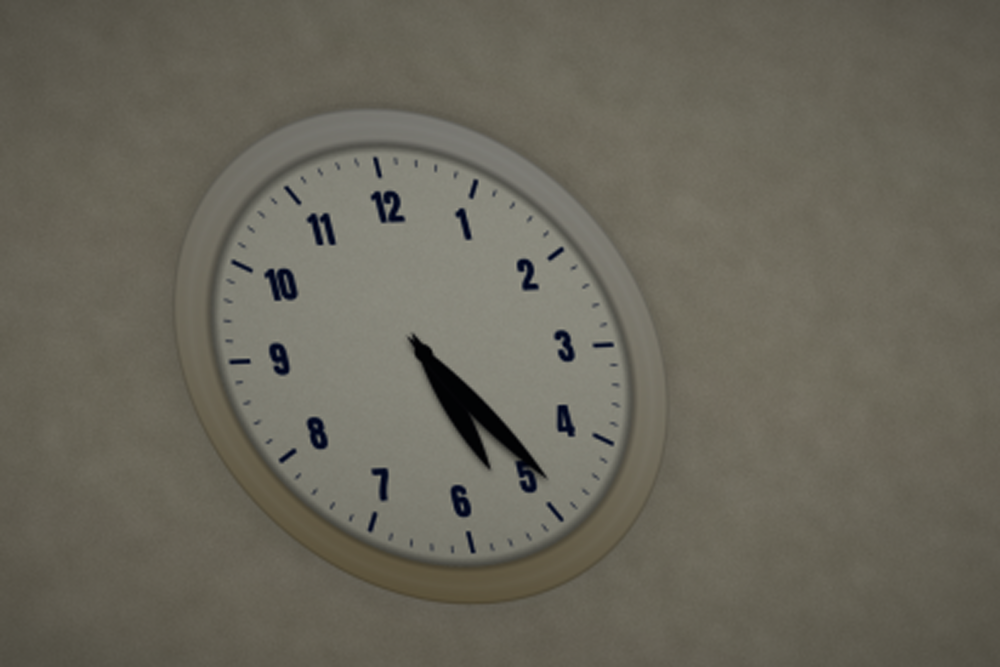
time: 5:24
